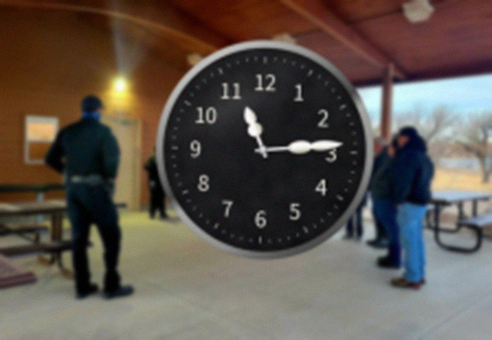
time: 11:14
